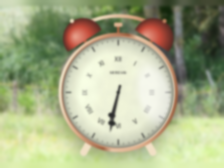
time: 6:32
